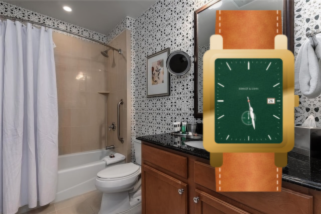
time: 5:28
